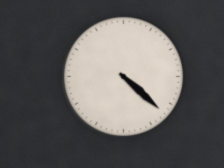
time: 4:22
